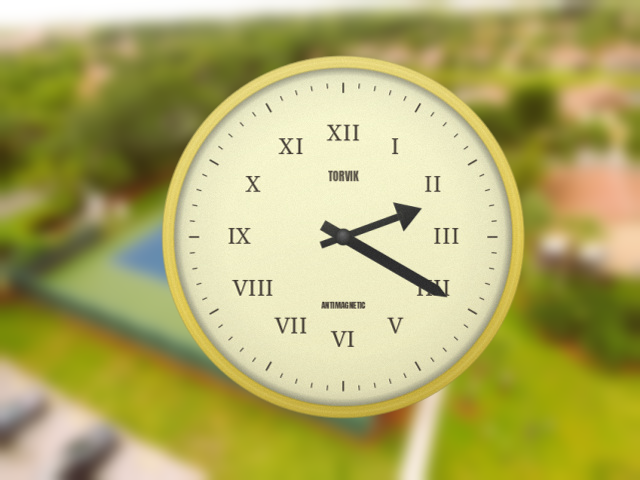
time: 2:20
